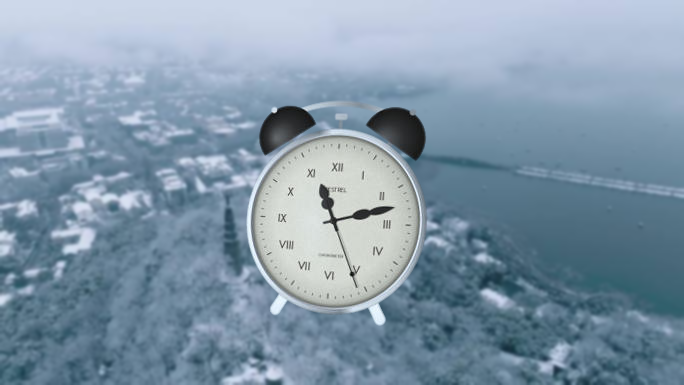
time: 11:12:26
